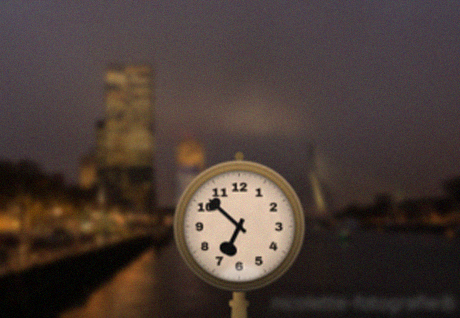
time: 6:52
